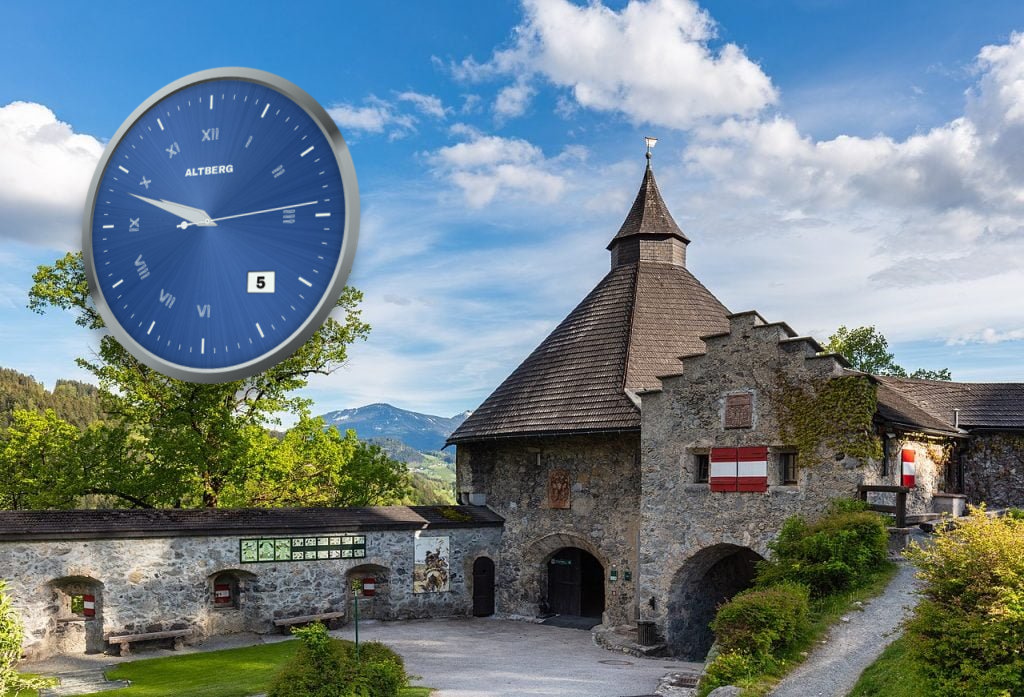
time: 9:48:14
